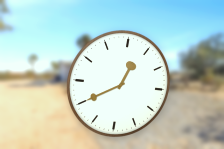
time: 12:40
